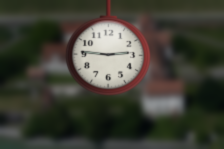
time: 2:46
